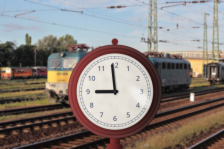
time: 8:59
